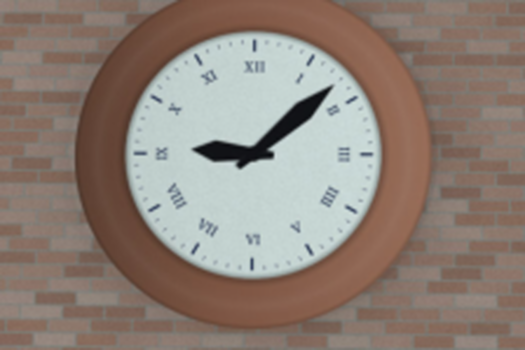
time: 9:08
